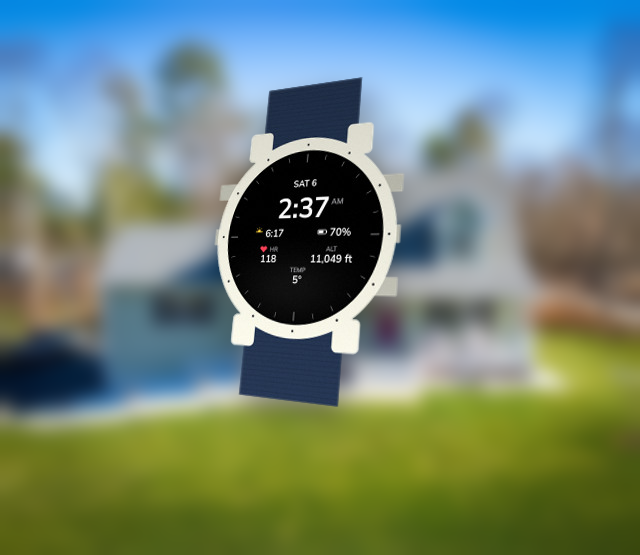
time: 2:37
